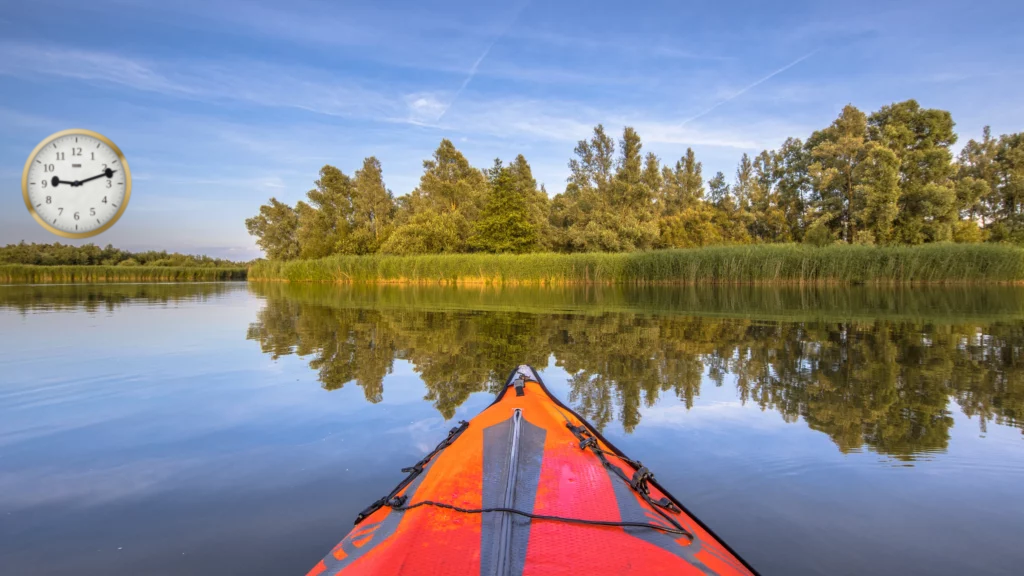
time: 9:12
